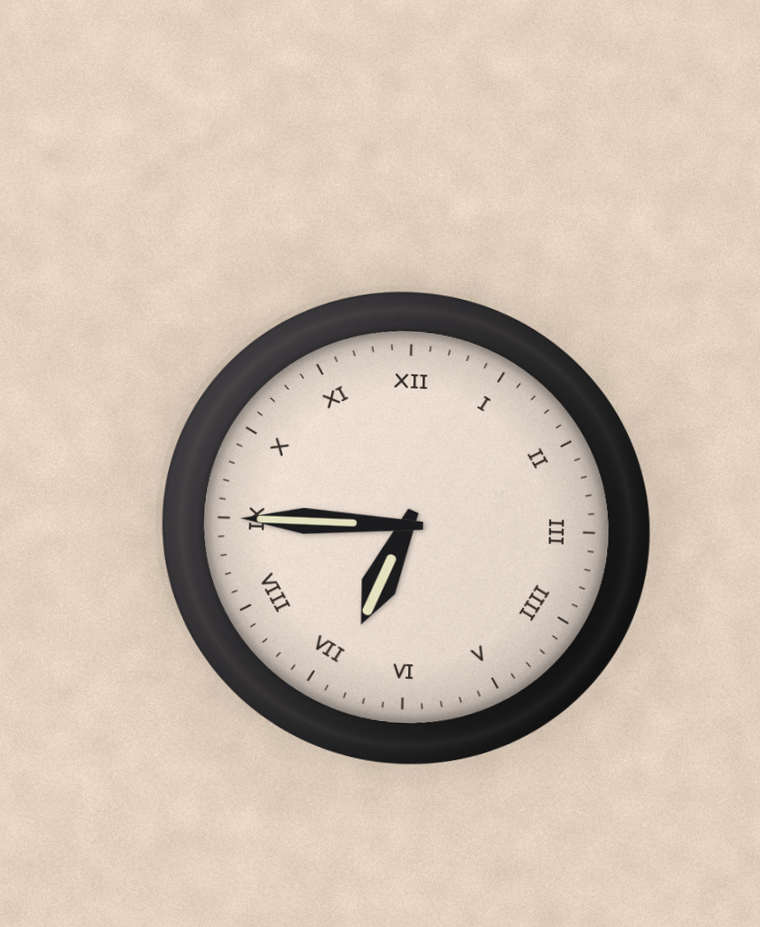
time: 6:45
